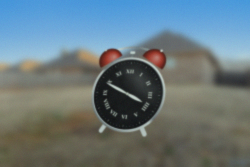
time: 3:49
